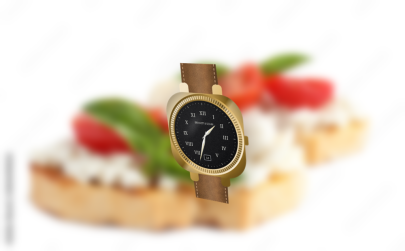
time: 1:33
